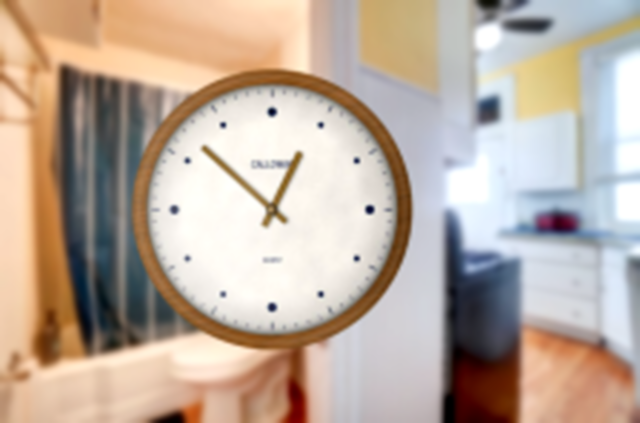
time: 12:52
